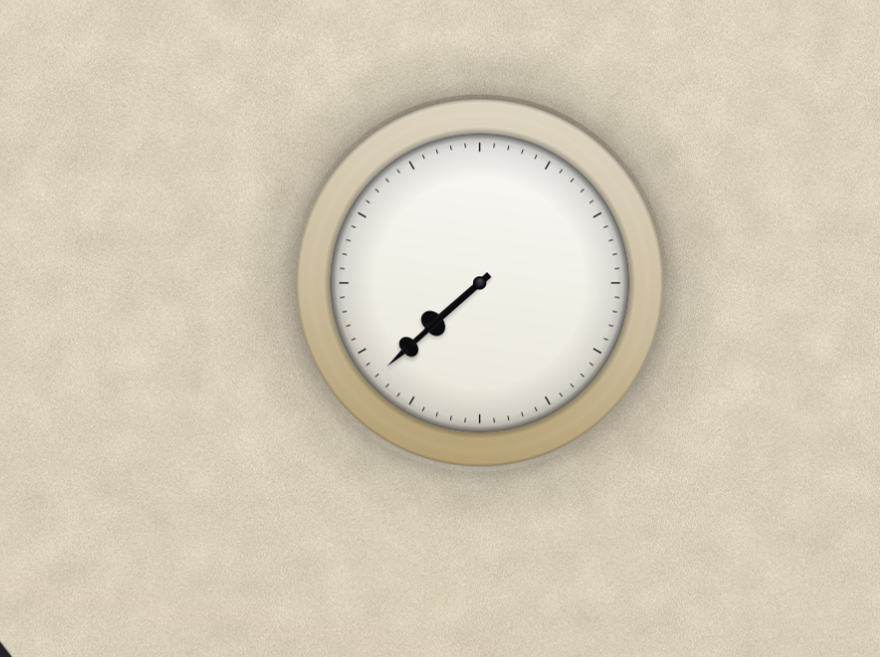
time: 7:38
